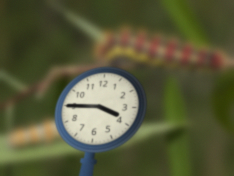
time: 3:45
